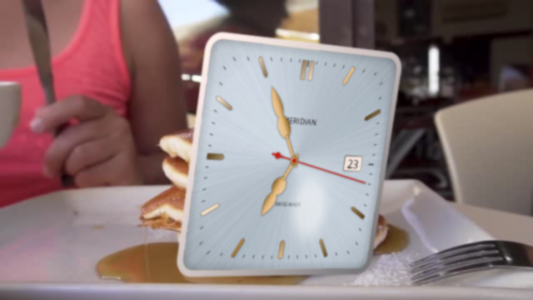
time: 6:55:17
